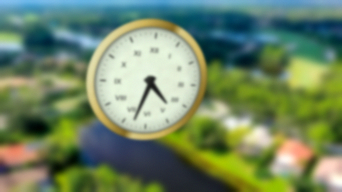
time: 4:33
